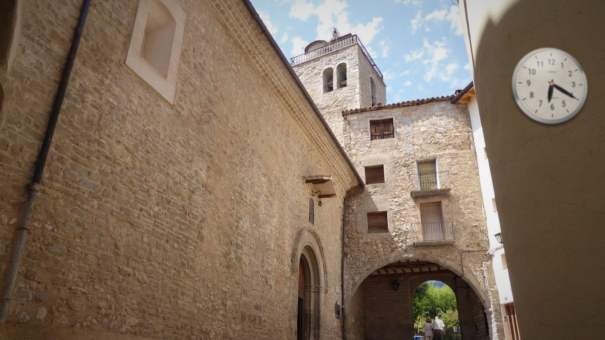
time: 6:20
